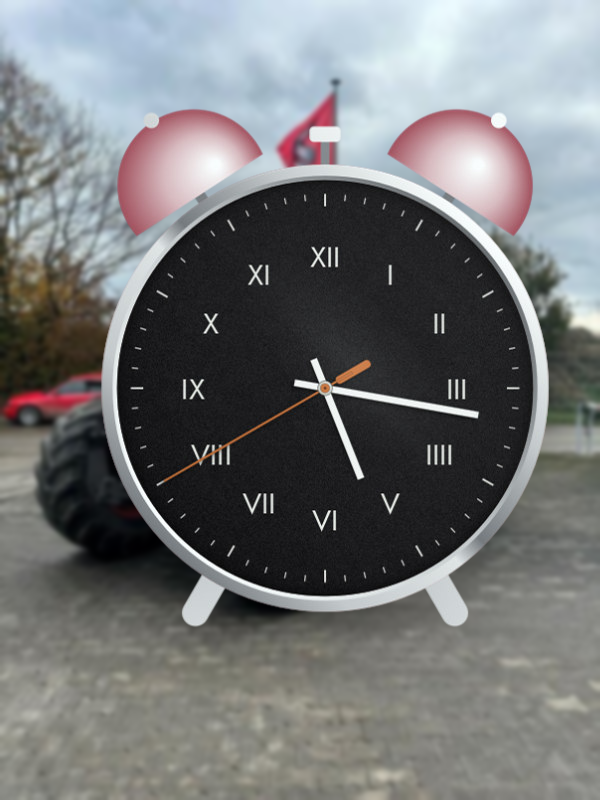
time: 5:16:40
